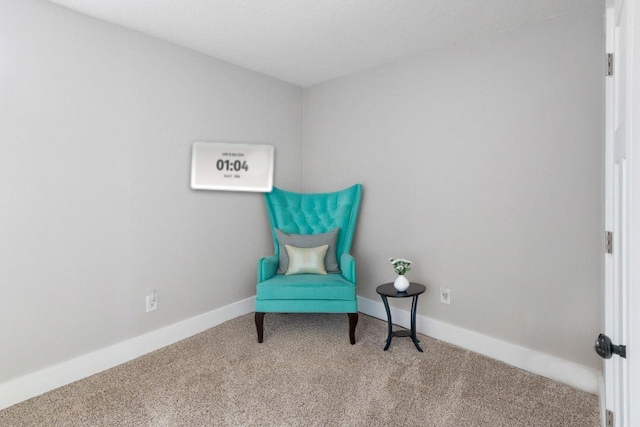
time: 1:04
